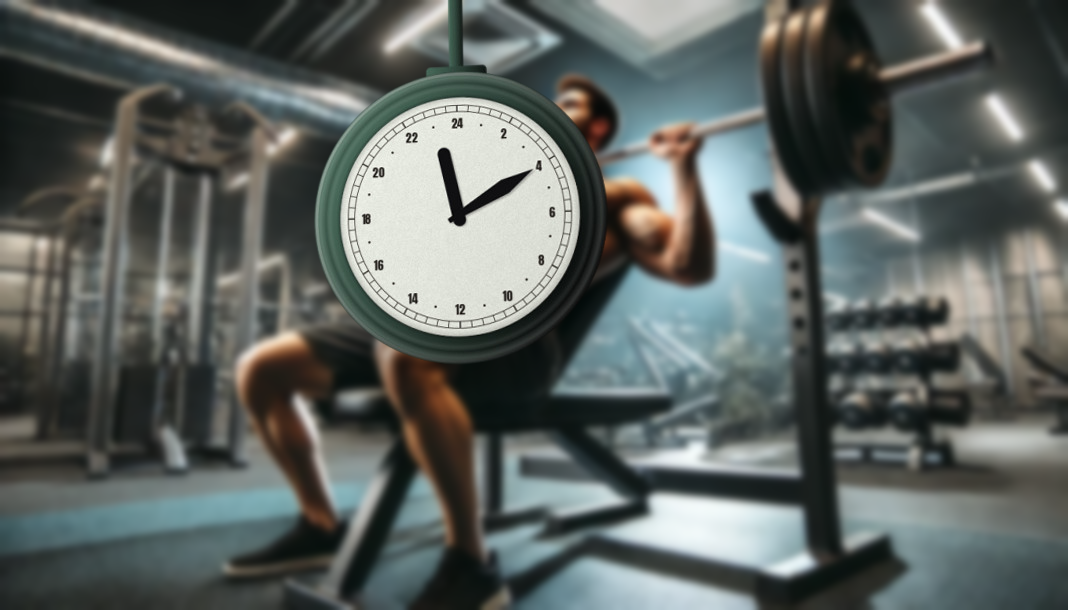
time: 23:10
